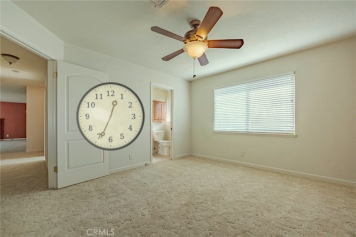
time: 12:34
